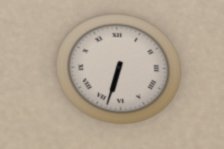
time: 6:33
